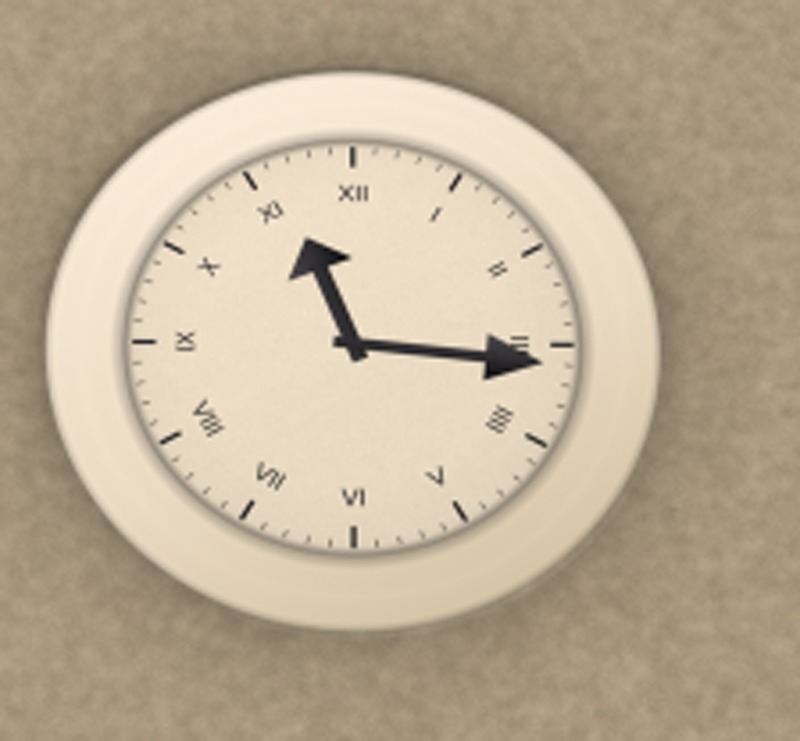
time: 11:16
